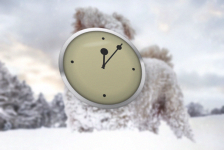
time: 12:06
